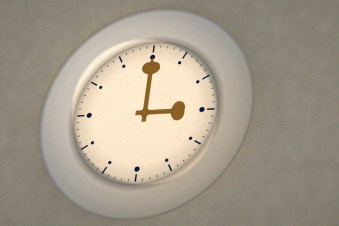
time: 3:00
